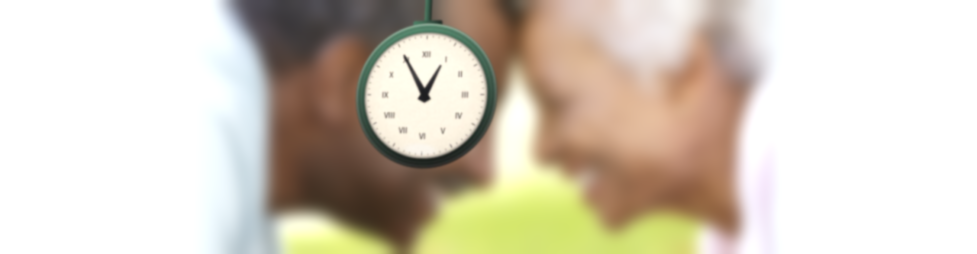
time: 12:55
